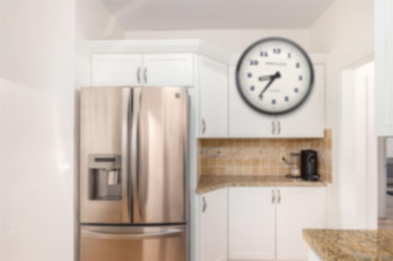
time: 8:36
